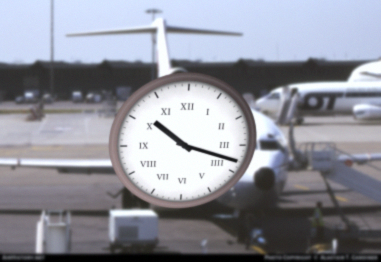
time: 10:18
